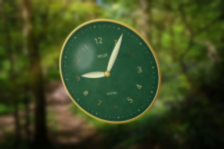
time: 9:06
